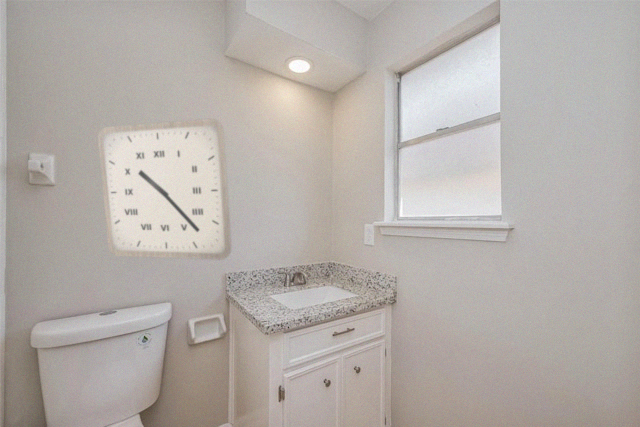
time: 10:23
